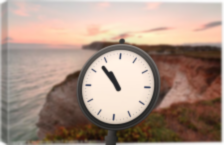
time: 10:53
